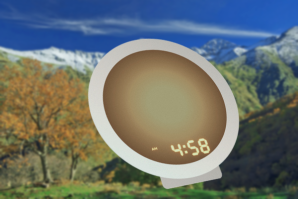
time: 4:58
